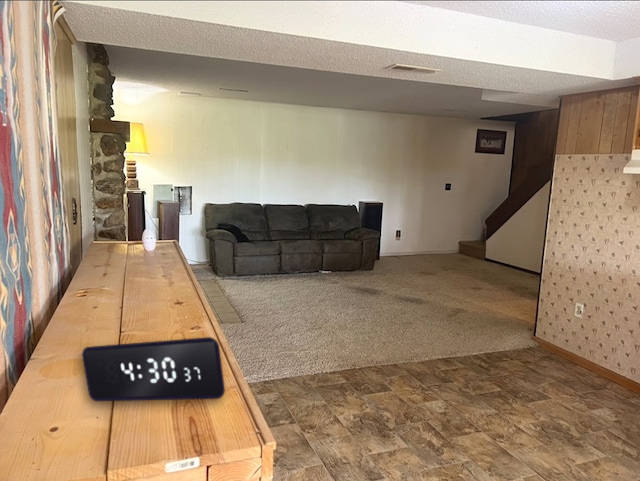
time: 4:30:37
